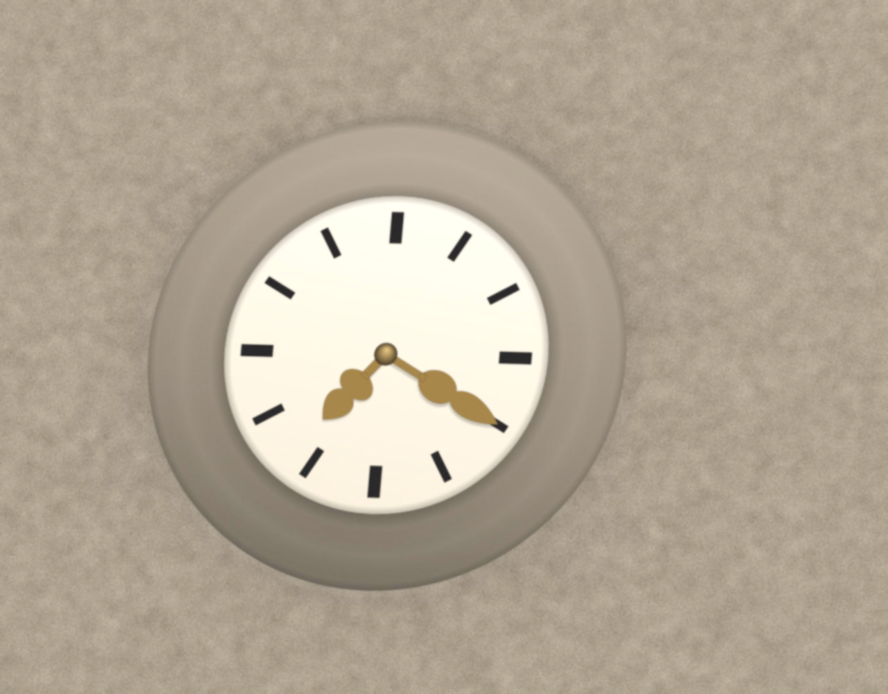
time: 7:20
